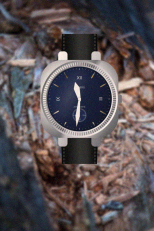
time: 11:31
